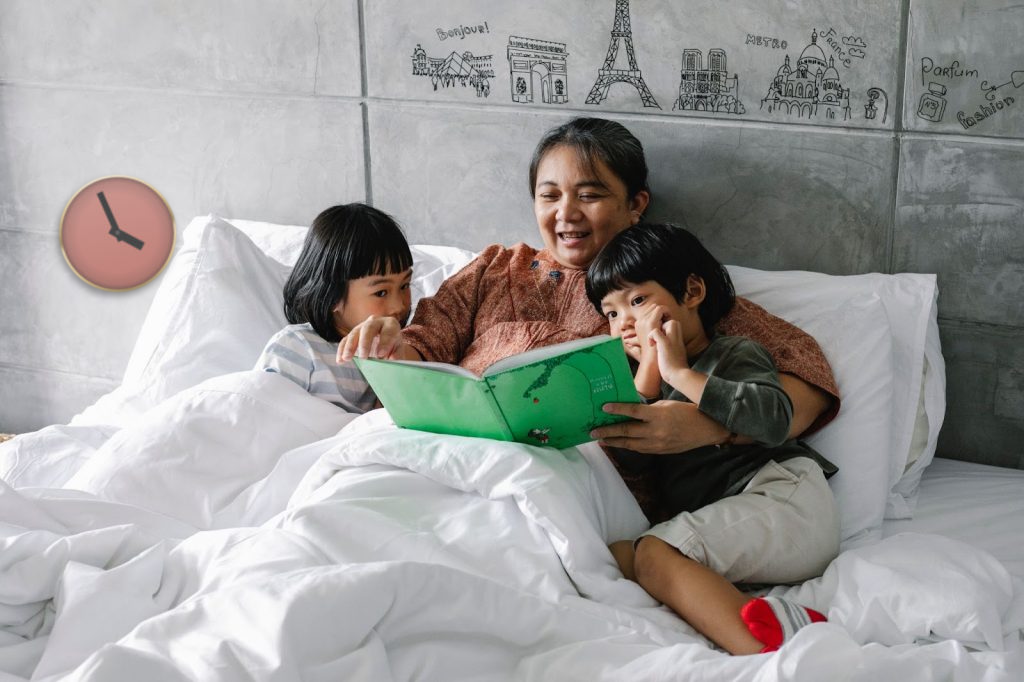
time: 3:56
